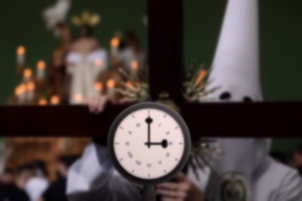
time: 3:00
